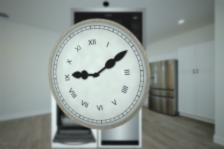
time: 9:10
